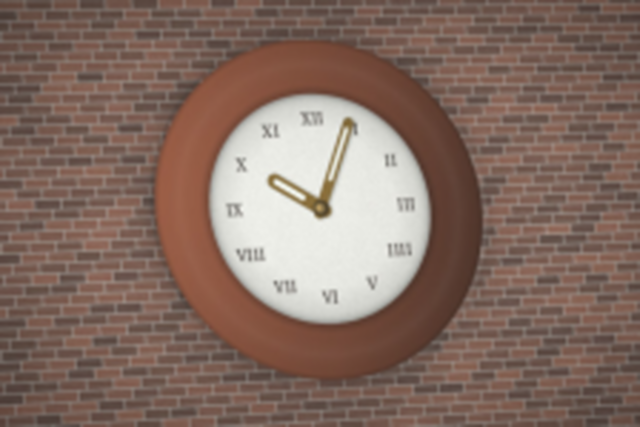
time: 10:04
